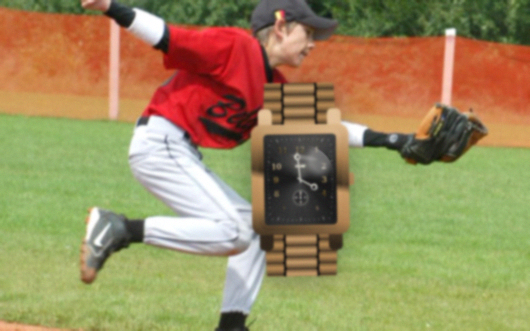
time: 3:59
